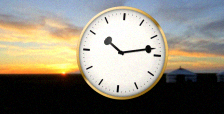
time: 10:13
